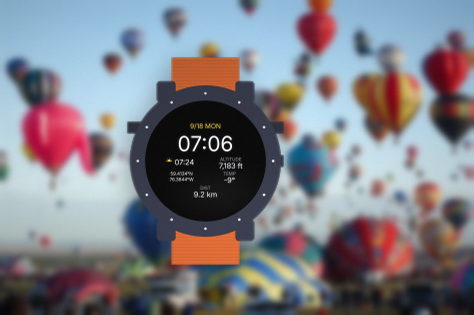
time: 7:06
